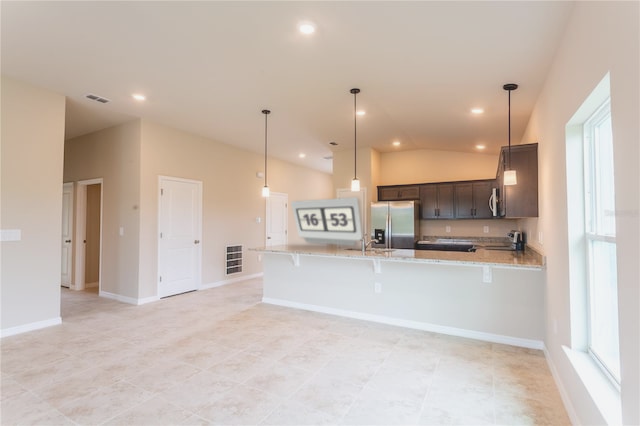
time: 16:53
